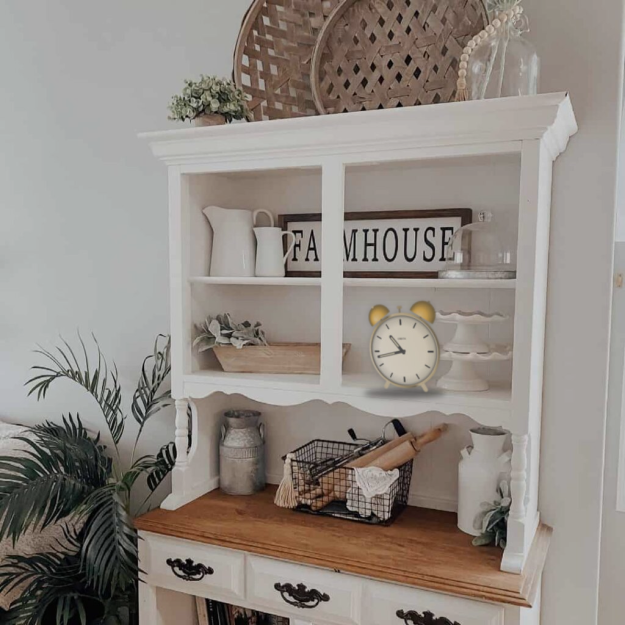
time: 10:43
